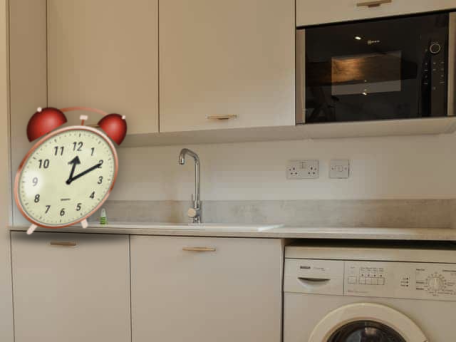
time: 12:10
